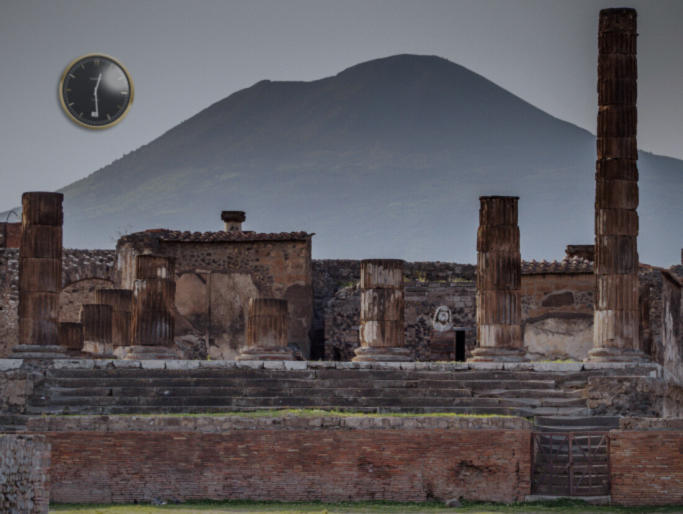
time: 12:29
